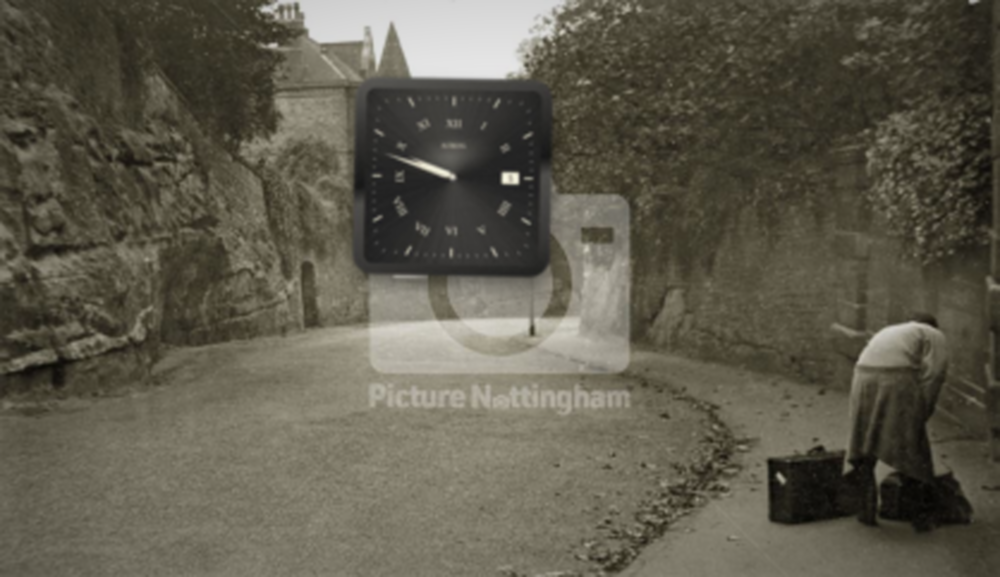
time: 9:48
